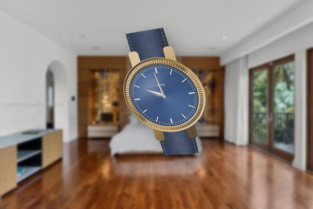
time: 9:59
